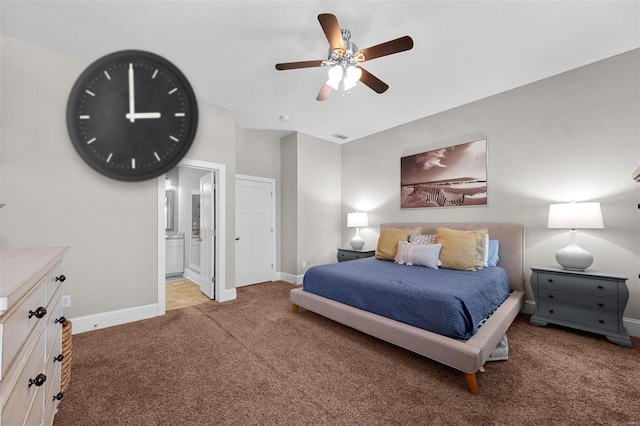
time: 3:00
